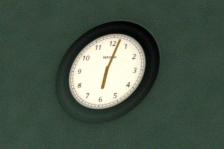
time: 6:02
